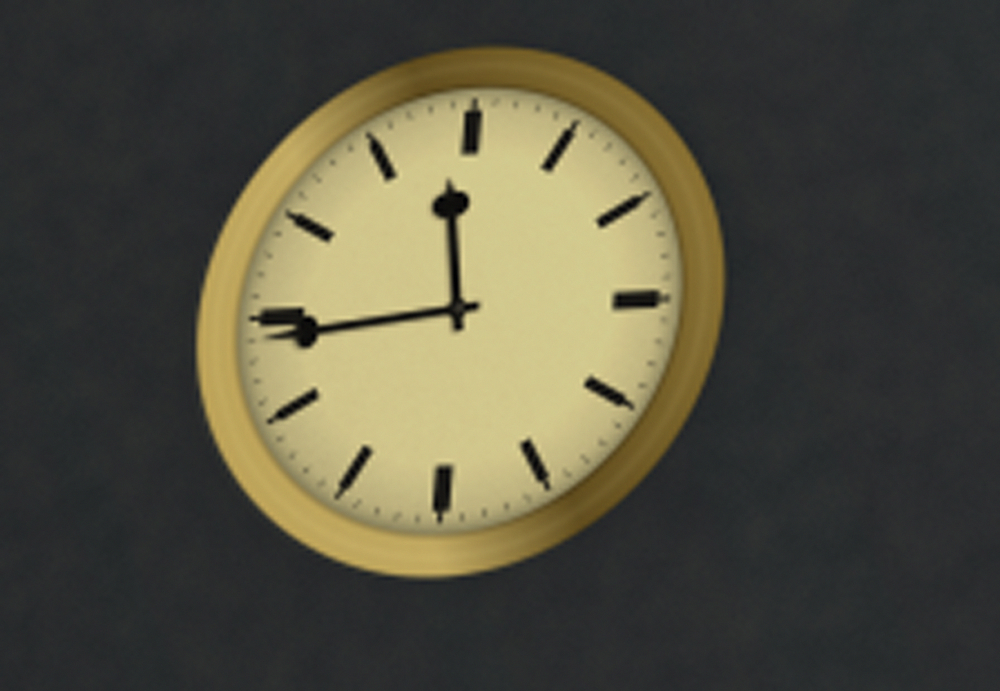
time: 11:44
